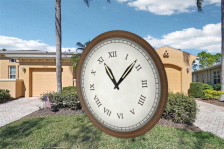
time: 11:08
